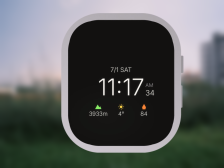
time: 11:17:34
